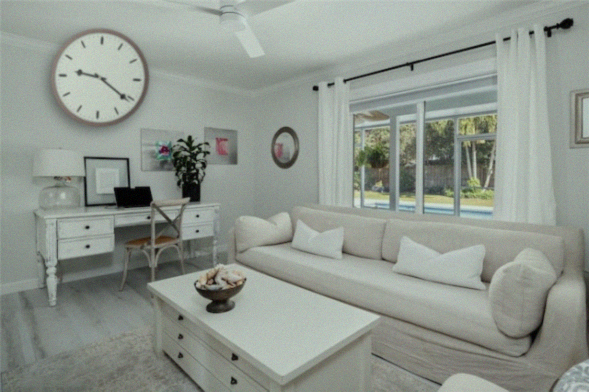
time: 9:21
